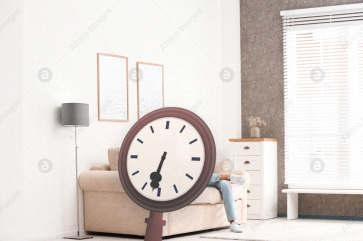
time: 6:32
